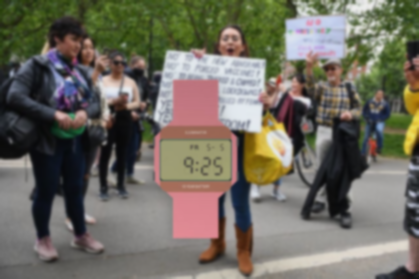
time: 9:25
